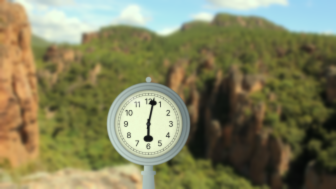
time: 6:02
